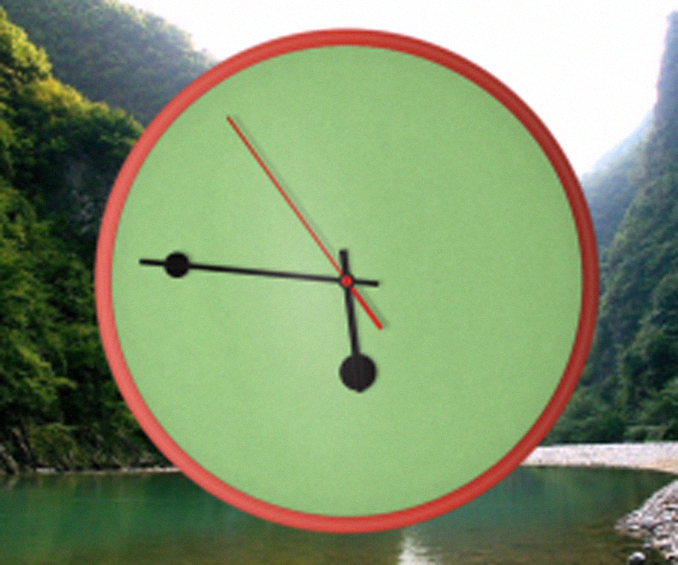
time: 5:45:54
